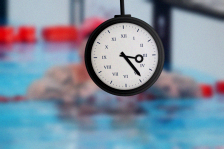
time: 3:24
